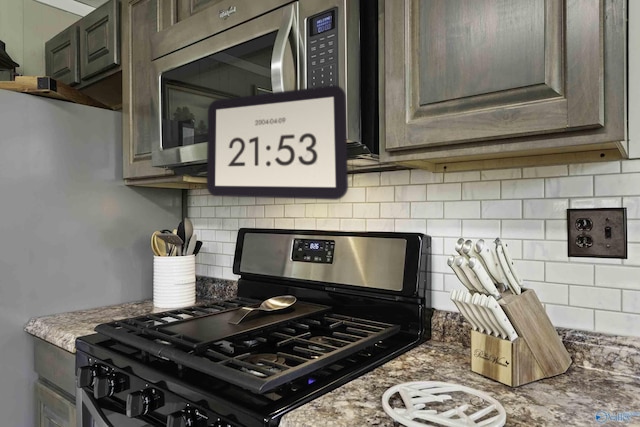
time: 21:53
